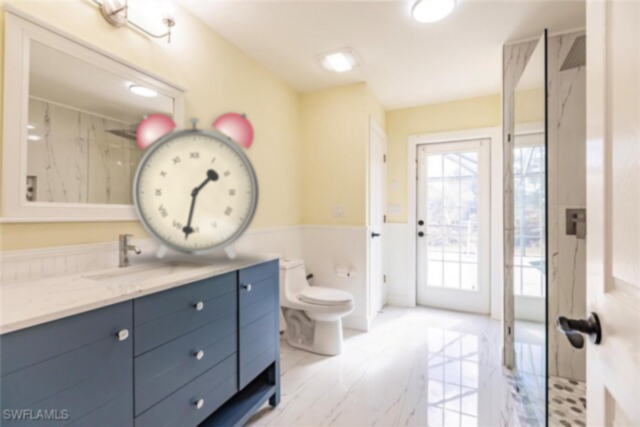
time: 1:32
